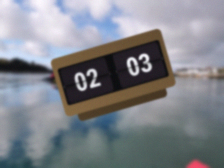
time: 2:03
